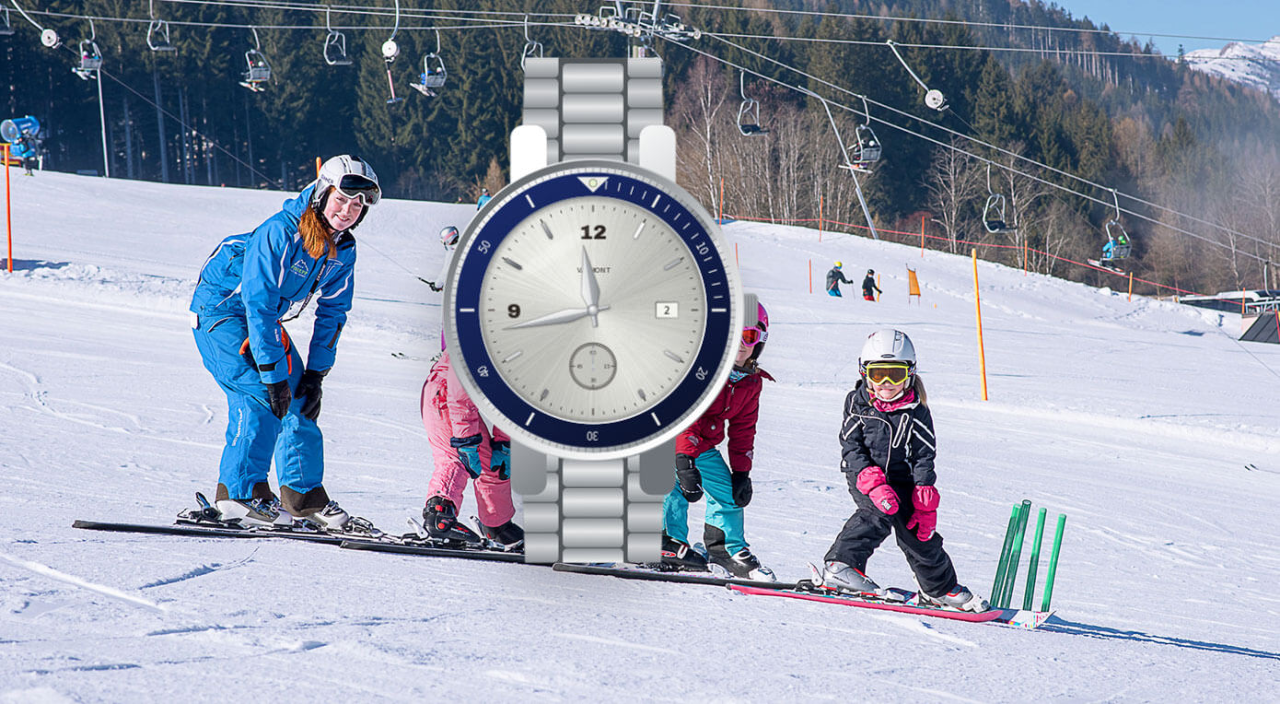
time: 11:43
